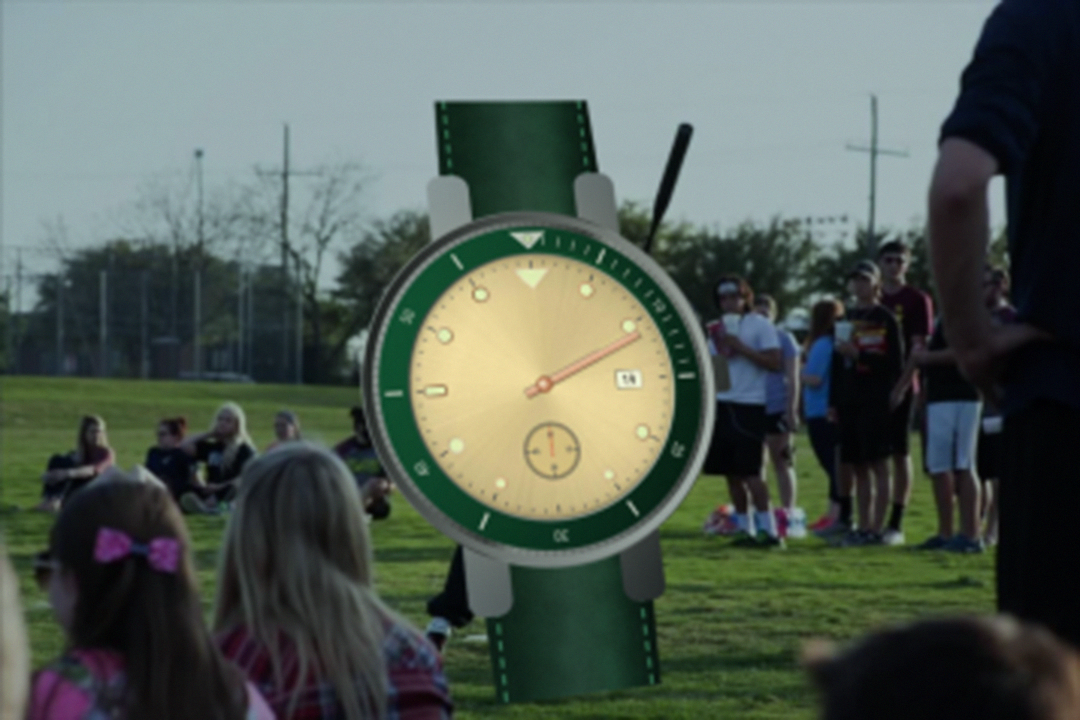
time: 2:11
